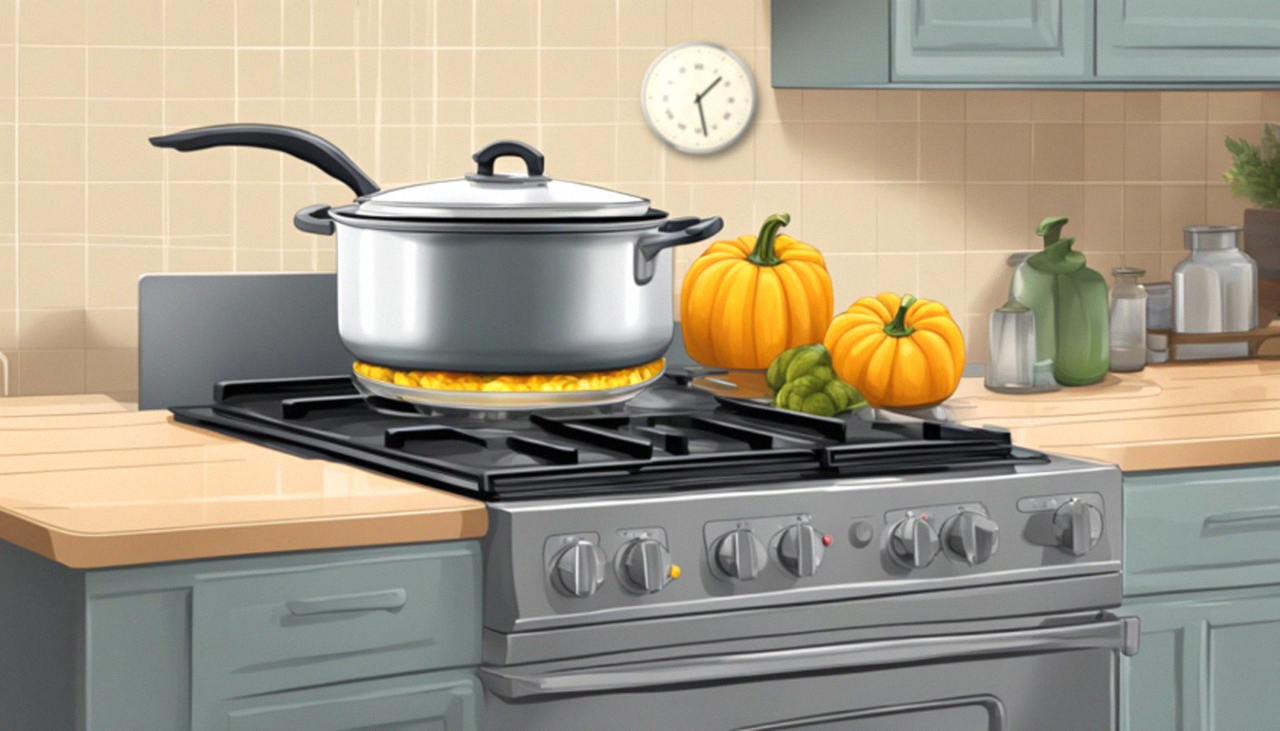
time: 1:28
